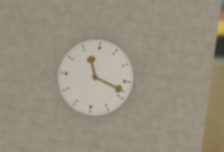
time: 11:18
